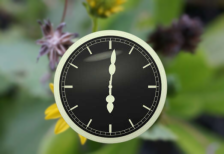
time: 6:01
